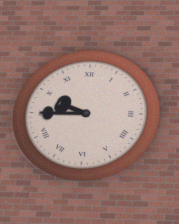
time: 9:45
